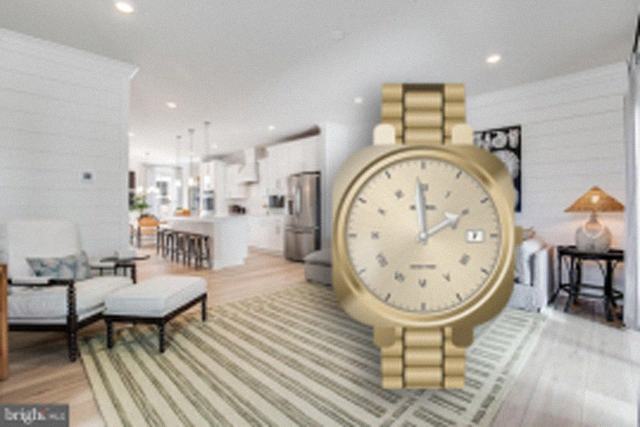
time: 1:59
